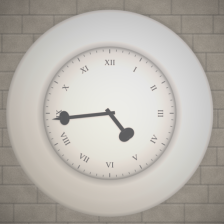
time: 4:44
